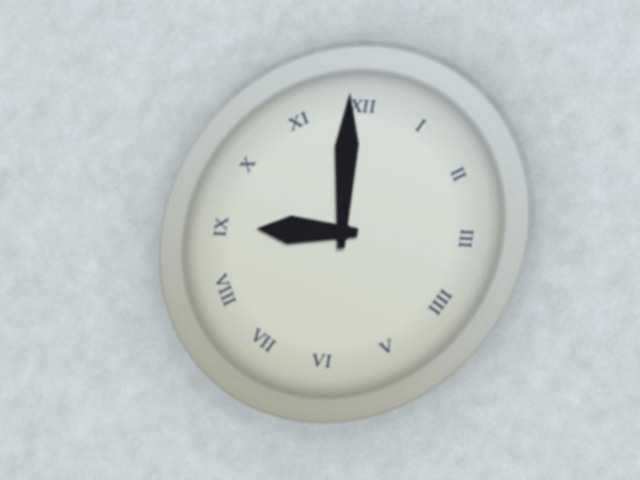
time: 8:59
